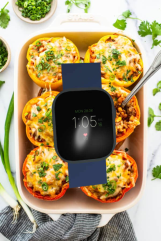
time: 1:05
